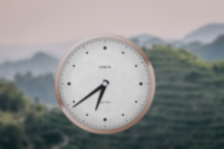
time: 6:39
